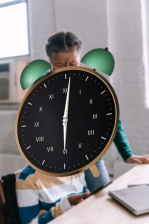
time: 6:01
